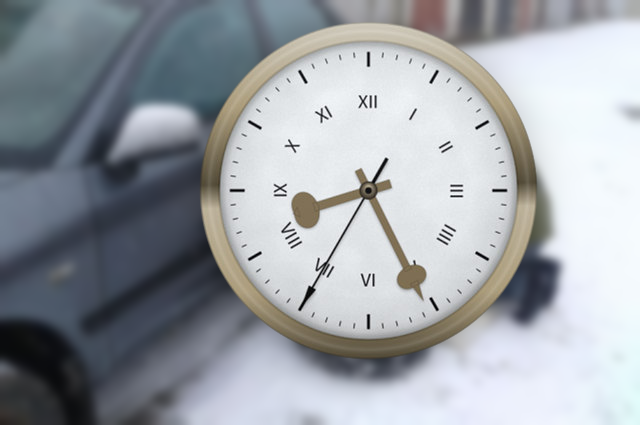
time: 8:25:35
